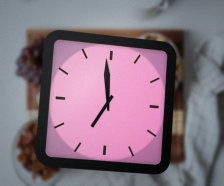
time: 6:59
